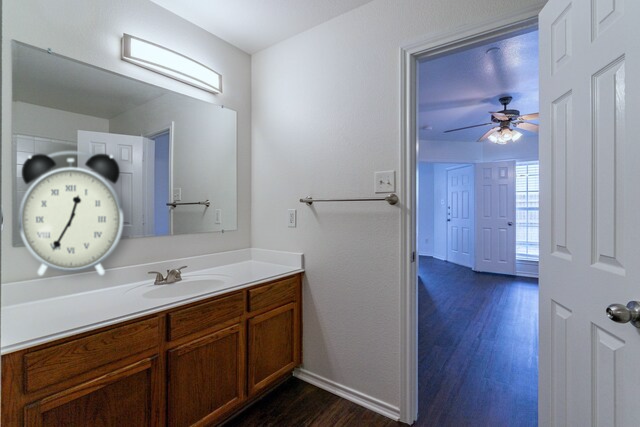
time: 12:35
